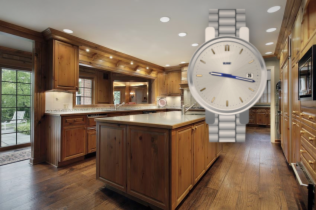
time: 9:17
